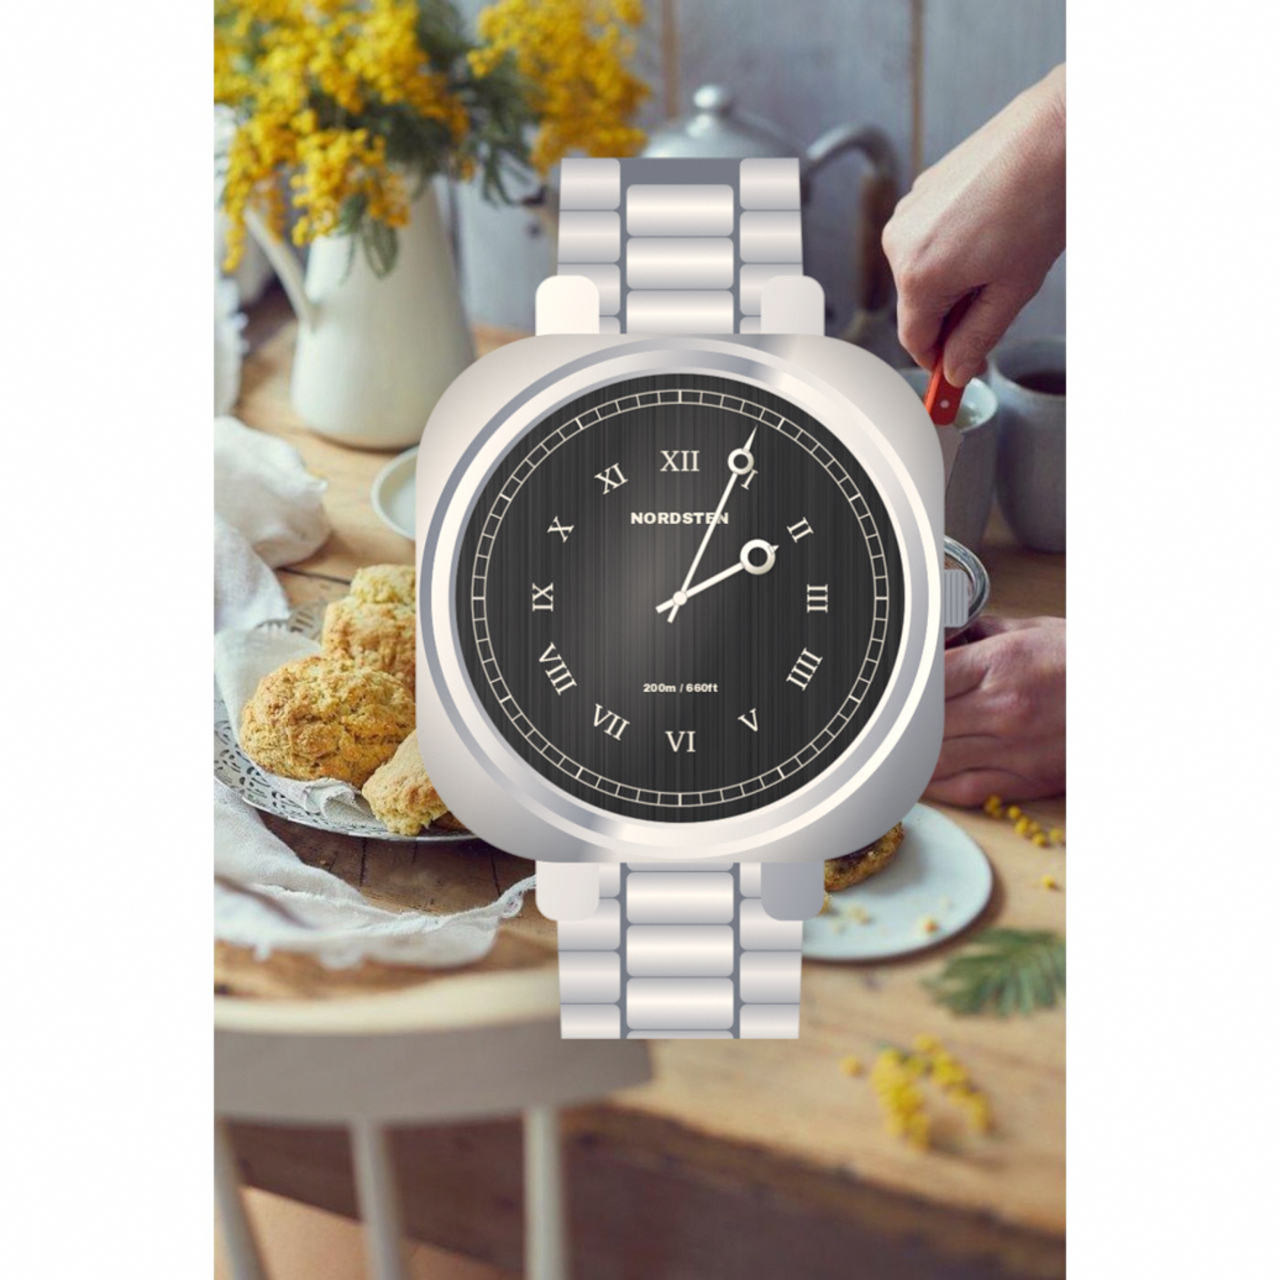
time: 2:04
